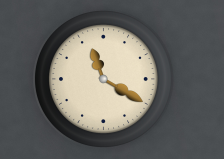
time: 11:20
